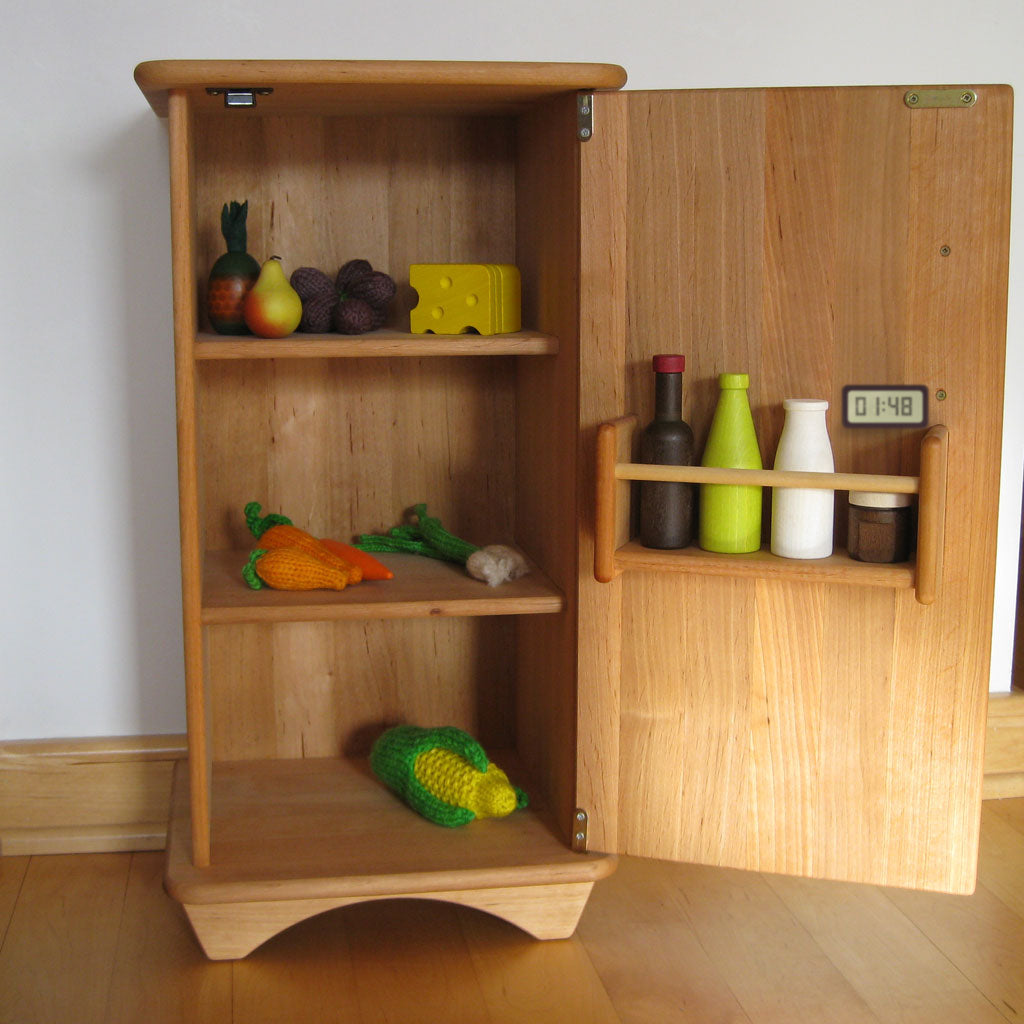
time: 1:48
